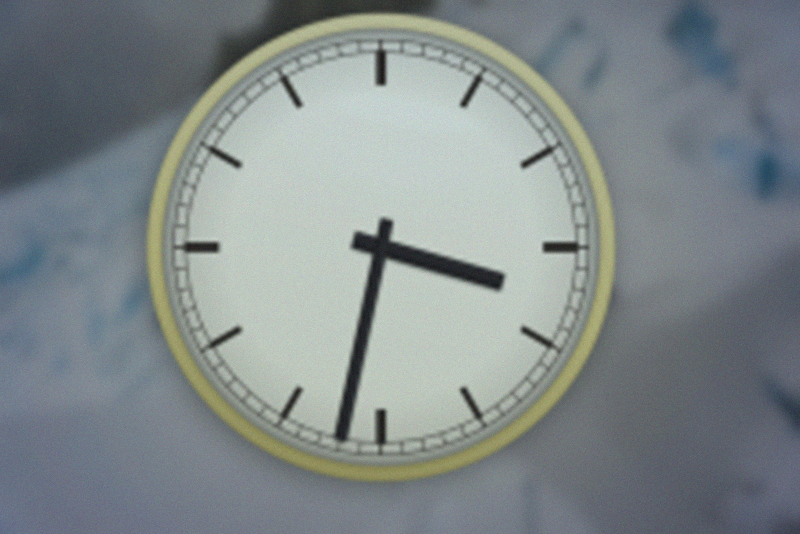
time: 3:32
